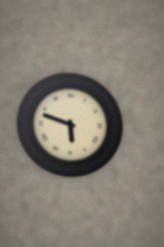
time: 5:48
